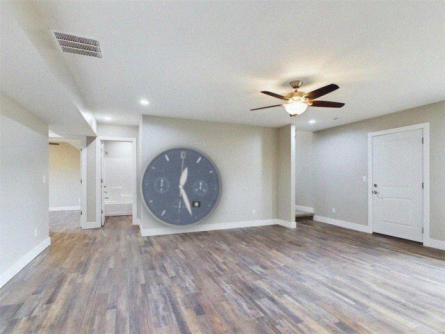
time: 12:26
